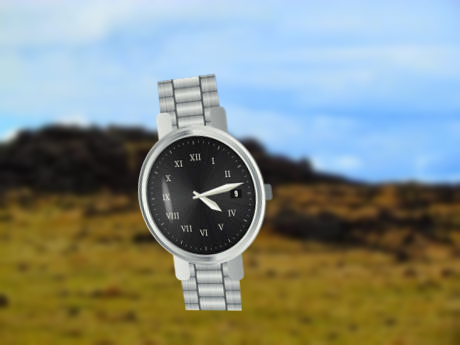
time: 4:13
